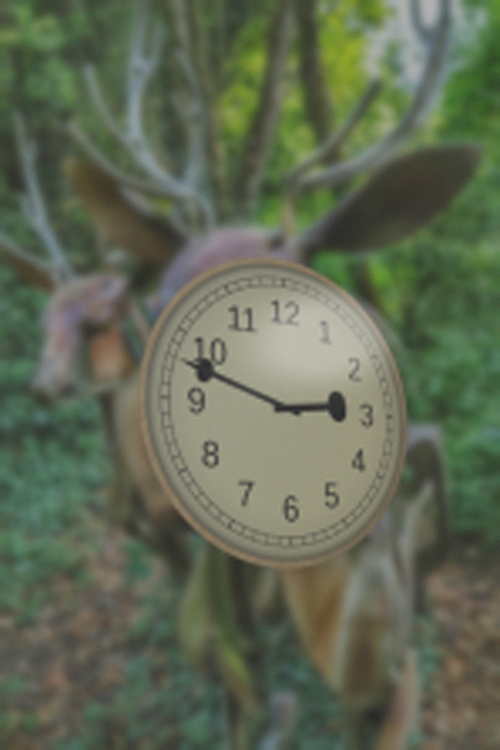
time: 2:48
